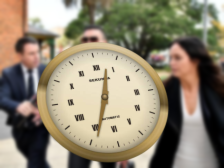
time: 12:34
